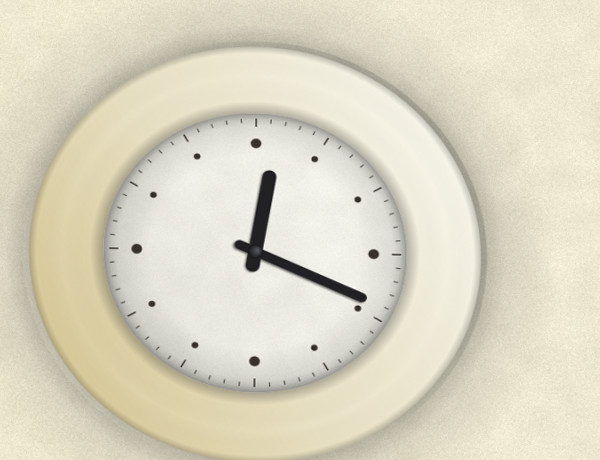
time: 12:19
